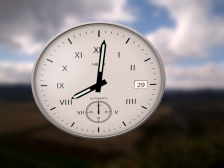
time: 8:01
